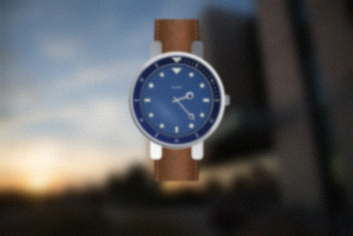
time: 2:23
